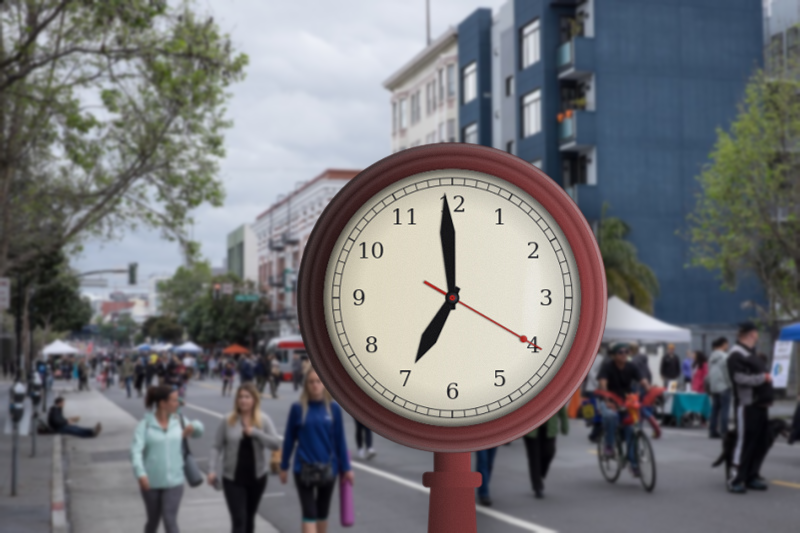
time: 6:59:20
